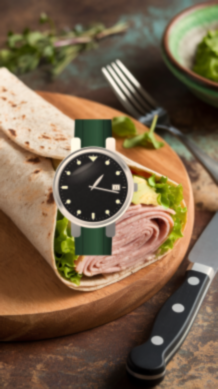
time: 1:17
